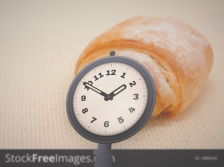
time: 1:50
